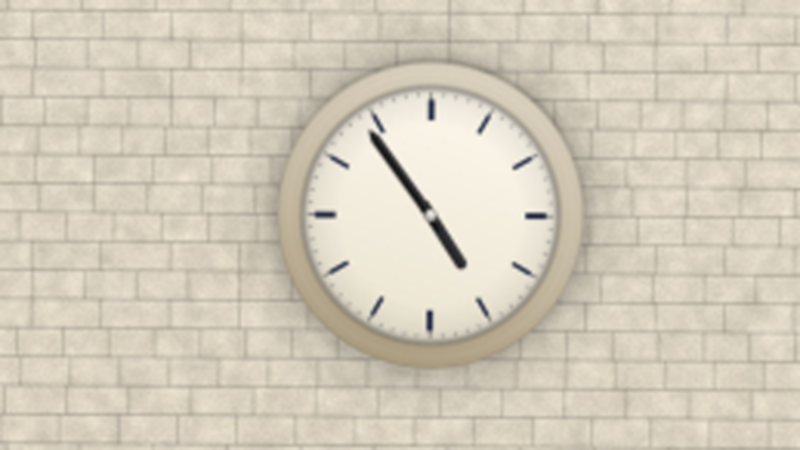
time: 4:54
